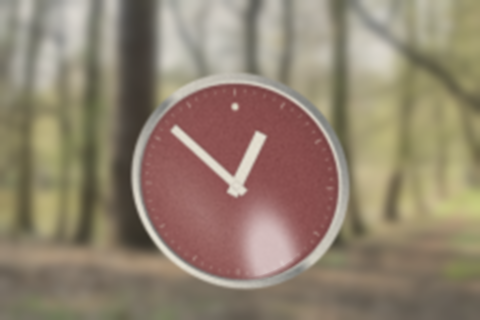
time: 12:52
